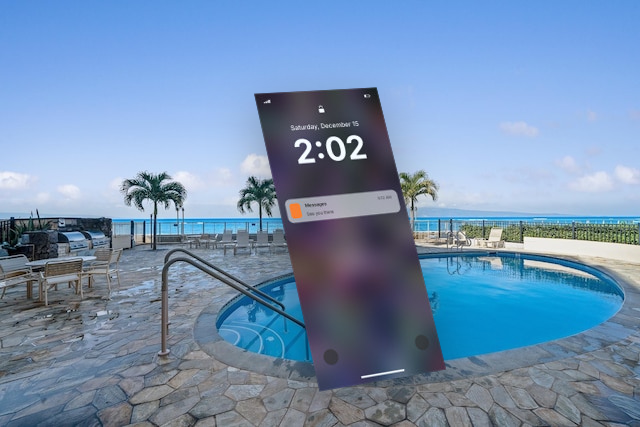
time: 2:02
